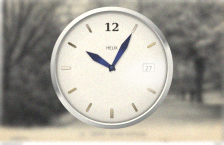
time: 10:05
